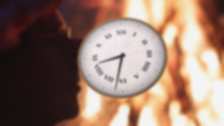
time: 8:32
